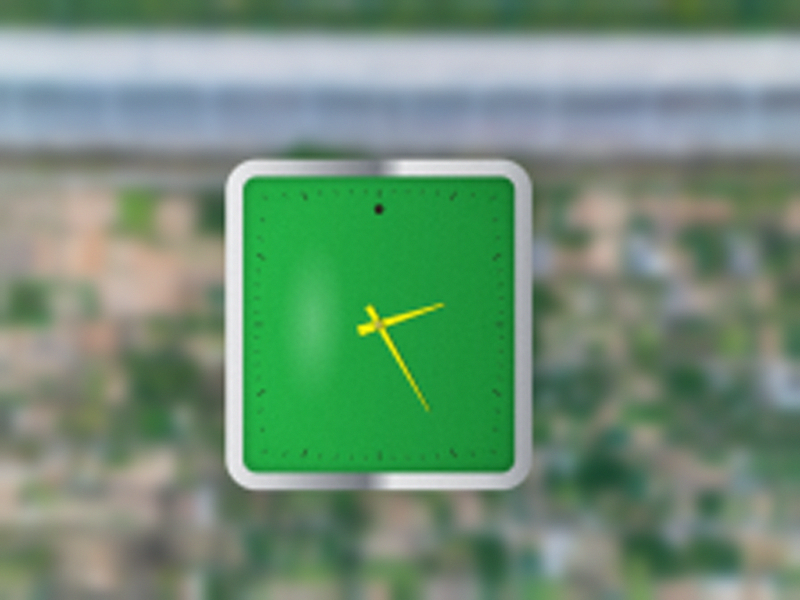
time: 2:25
